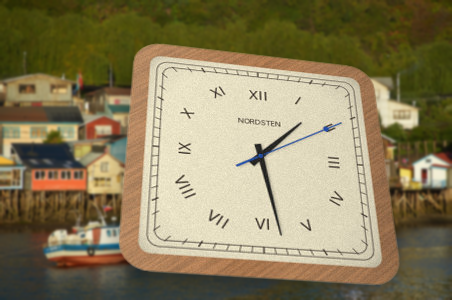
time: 1:28:10
